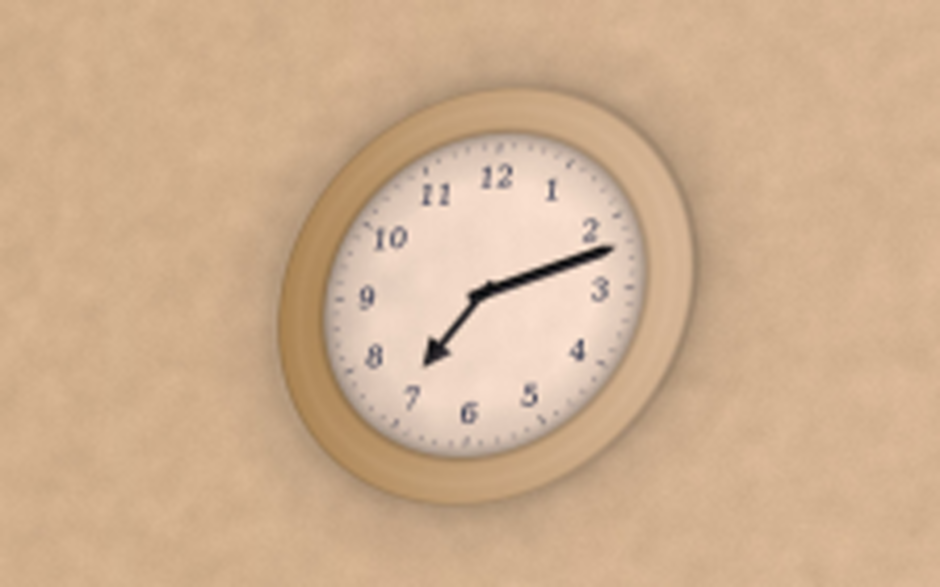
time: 7:12
